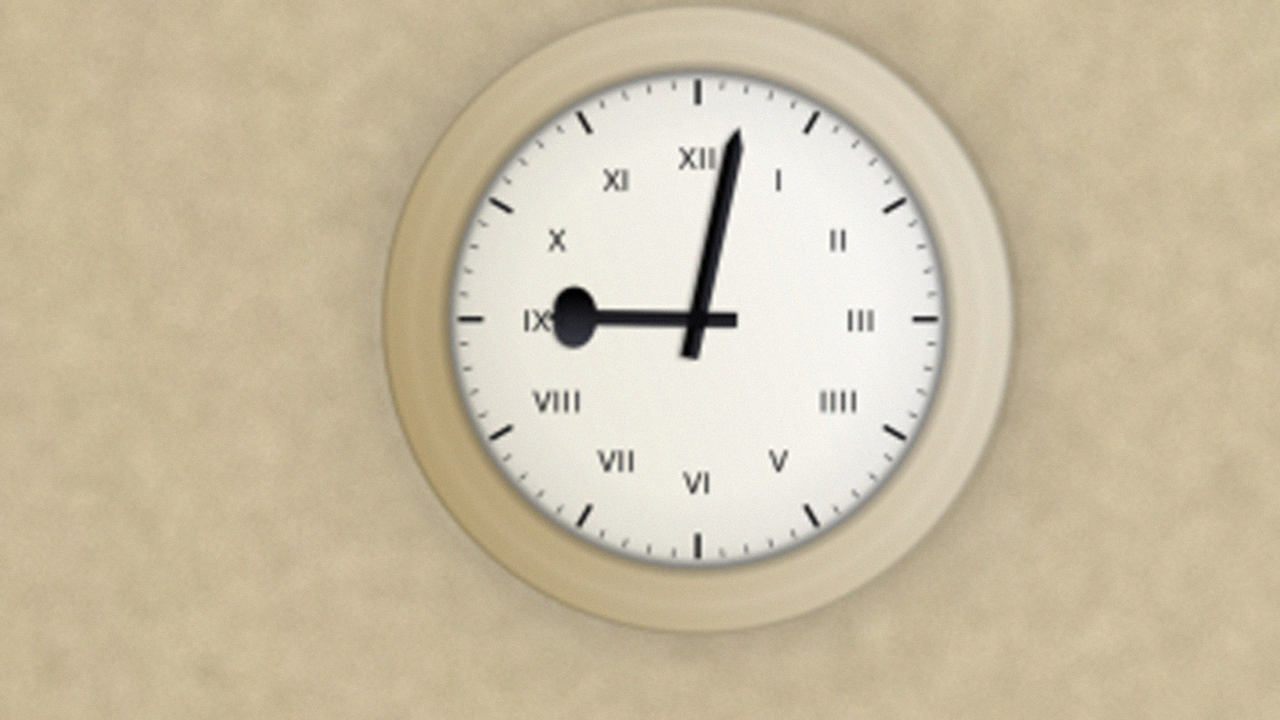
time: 9:02
